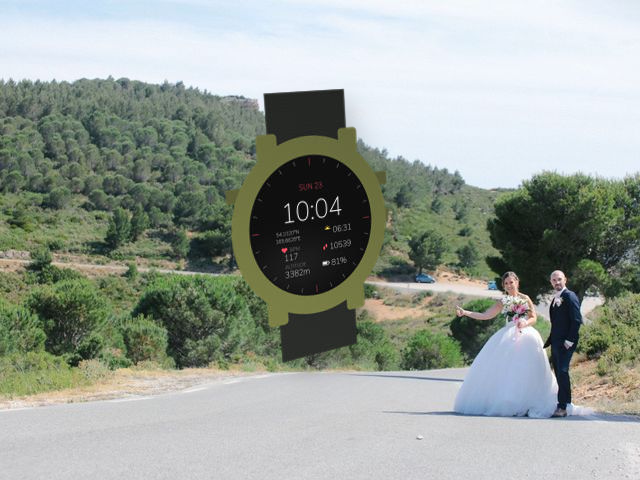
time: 10:04
